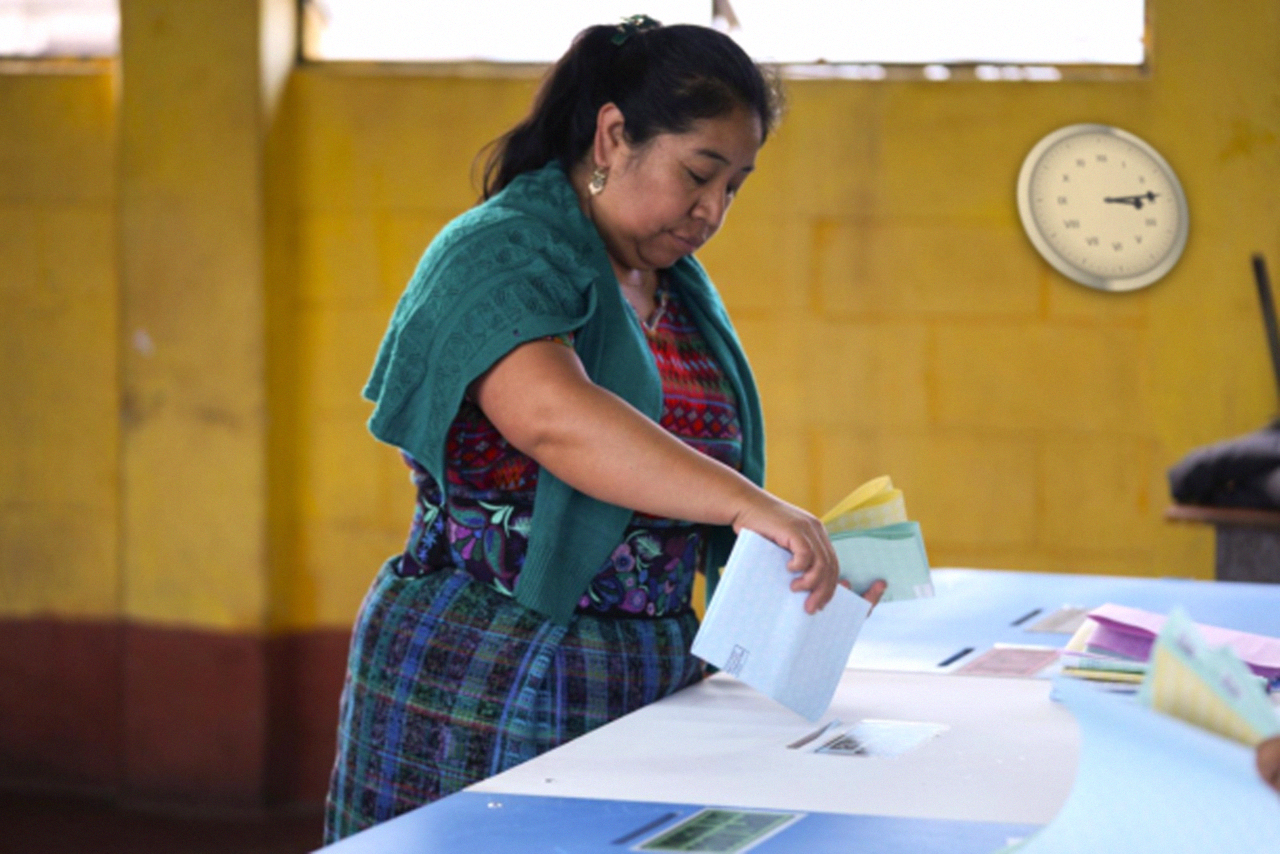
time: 3:14
